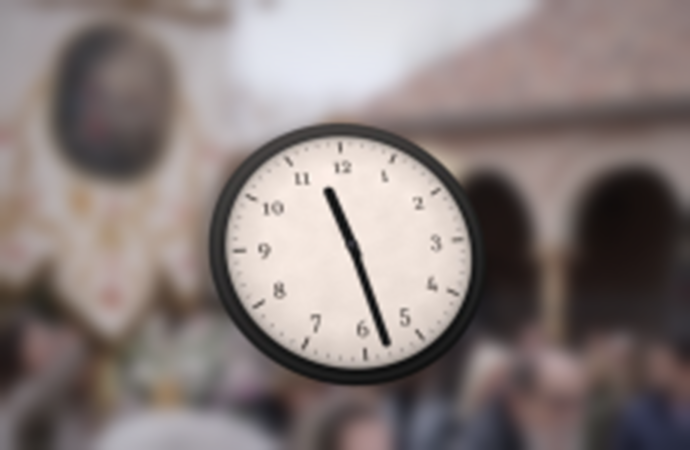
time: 11:28
